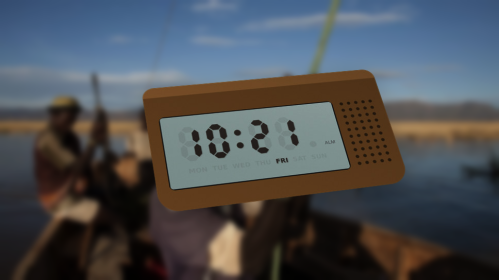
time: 10:21
